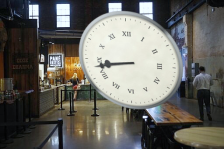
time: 8:43
